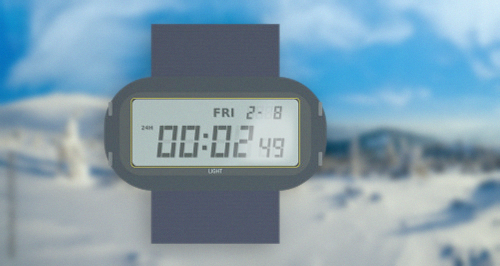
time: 0:02:49
